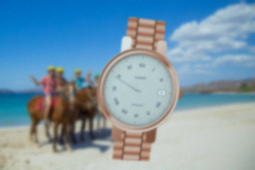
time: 9:49
